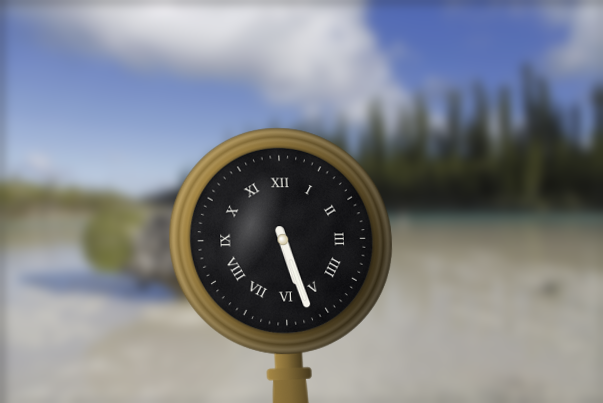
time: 5:27
